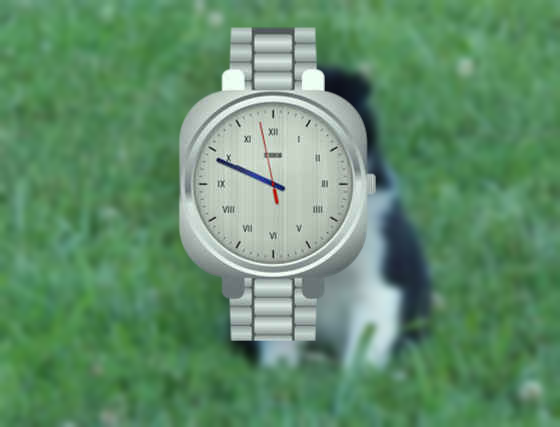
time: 9:48:58
